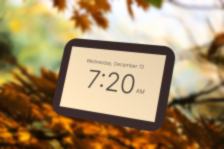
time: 7:20
